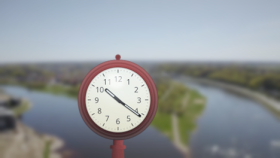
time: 10:21
